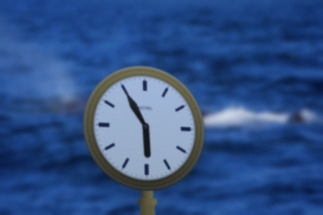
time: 5:55
